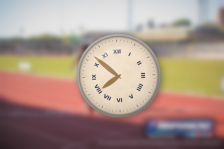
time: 7:52
